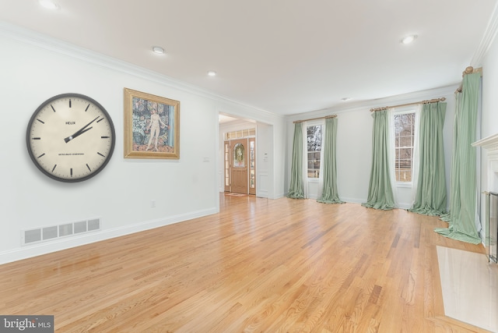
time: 2:09
